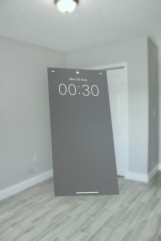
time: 0:30
